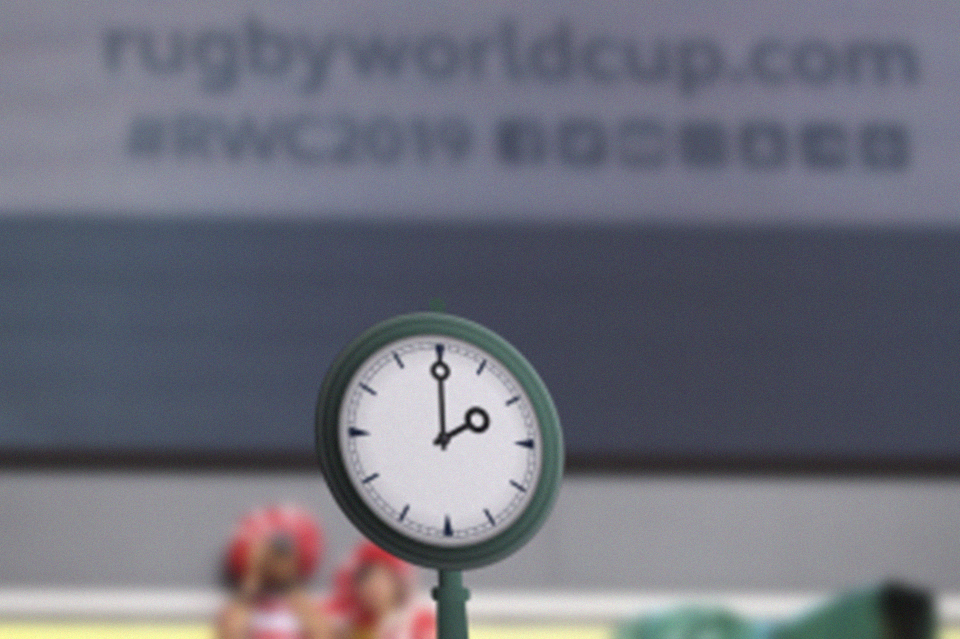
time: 2:00
